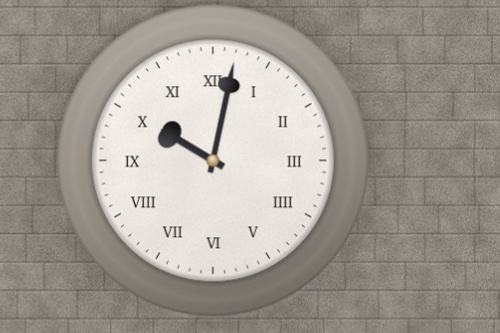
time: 10:02
